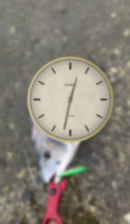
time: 12:32
